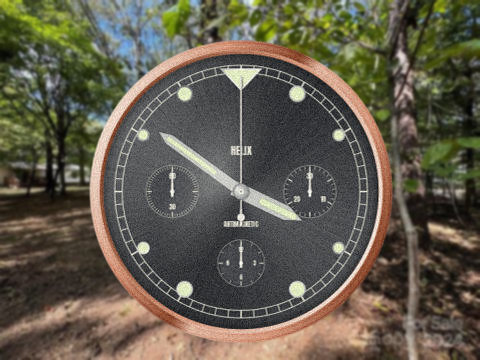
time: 3:51
